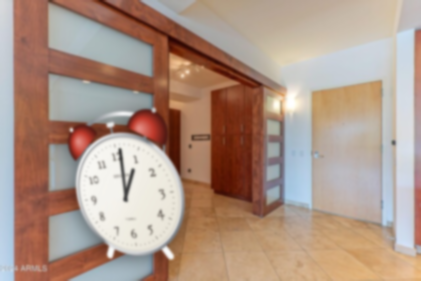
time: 1:01
